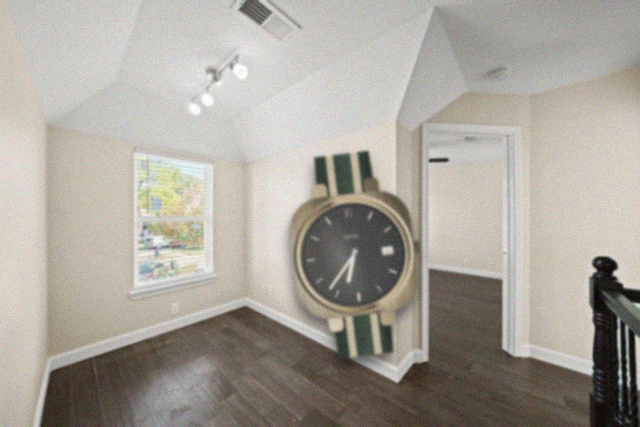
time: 6:37
